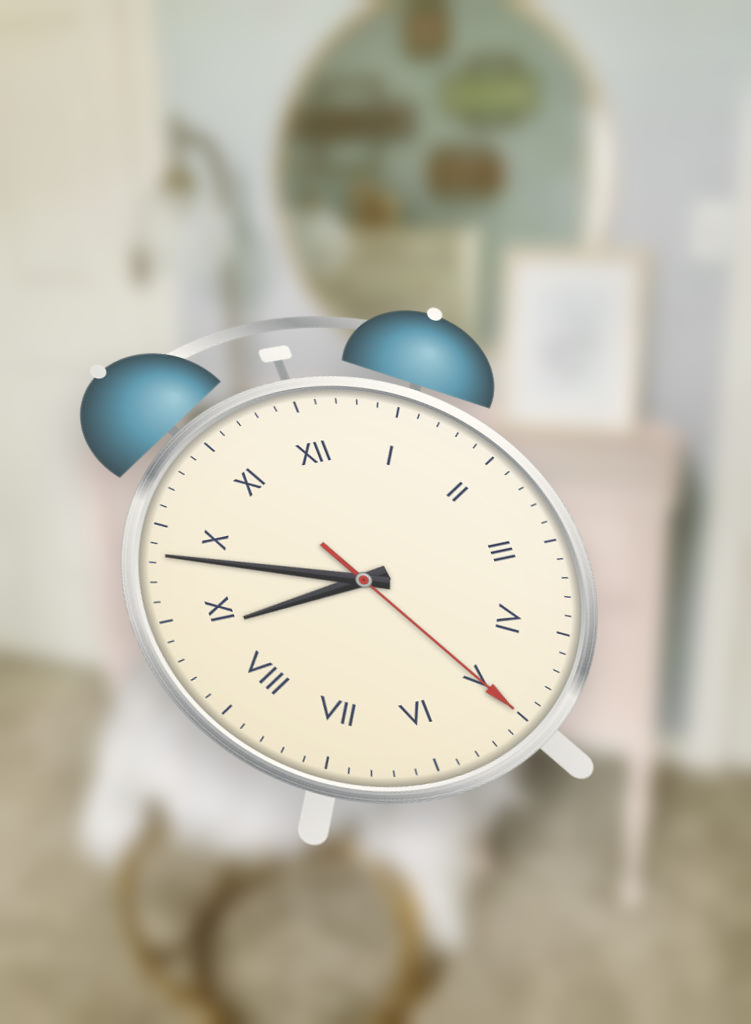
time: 8:48:25
